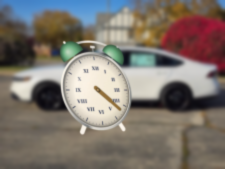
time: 4:22
